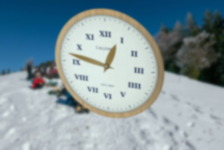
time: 12:47
